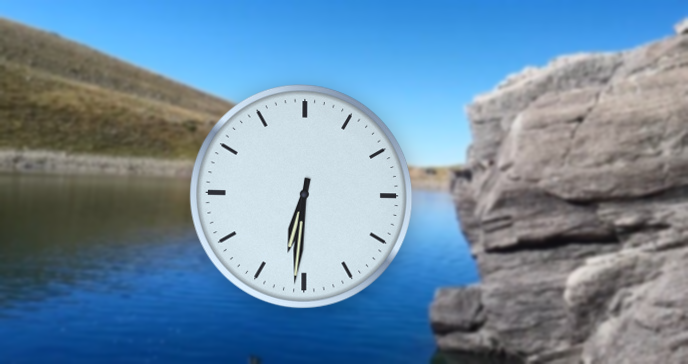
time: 6:31
